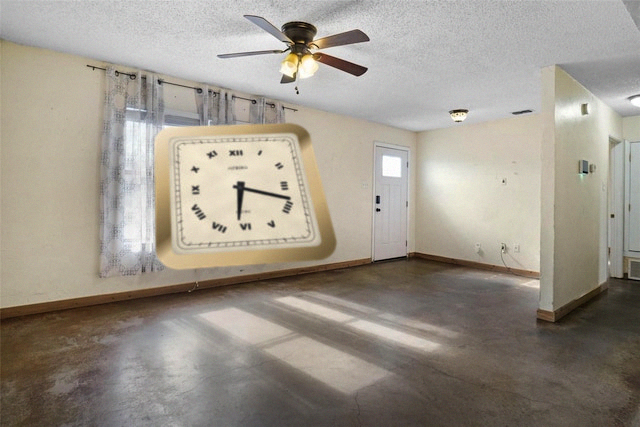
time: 6:18
